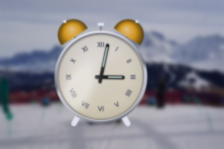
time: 3:02
